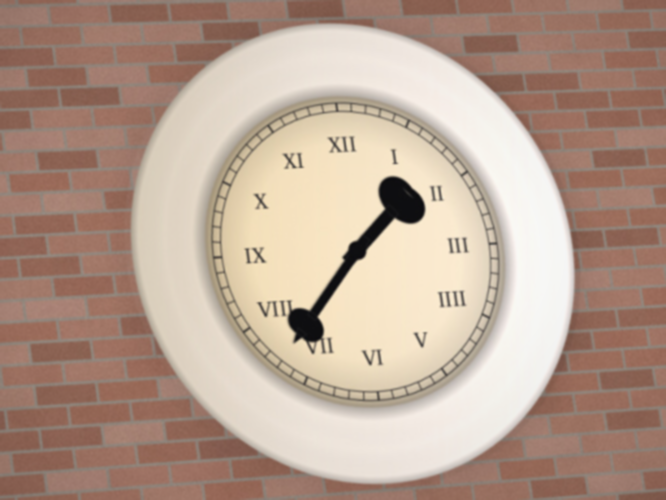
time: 1:37
